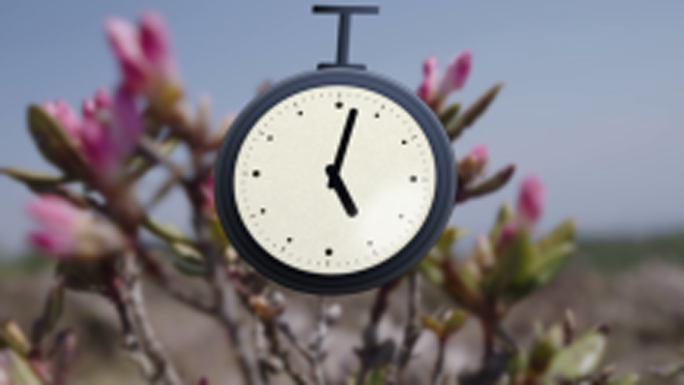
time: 5:02
